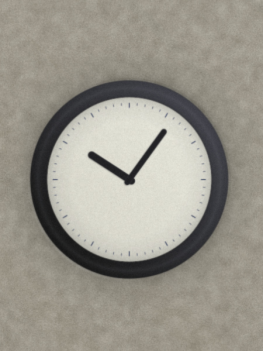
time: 10:06
